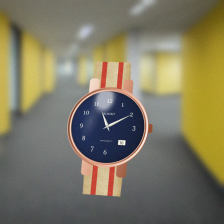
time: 11:10
